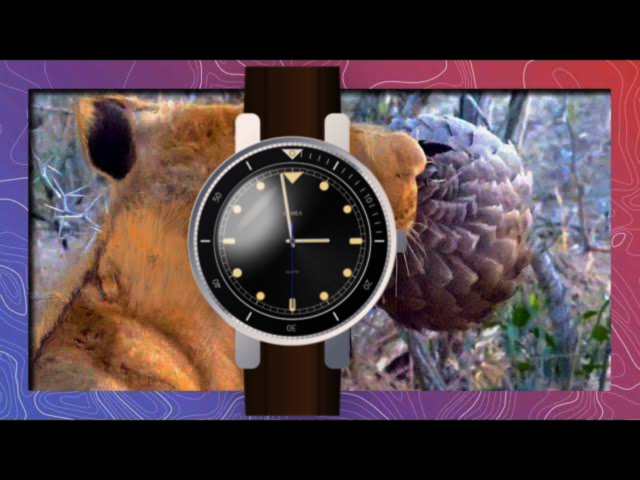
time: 2:58:30
